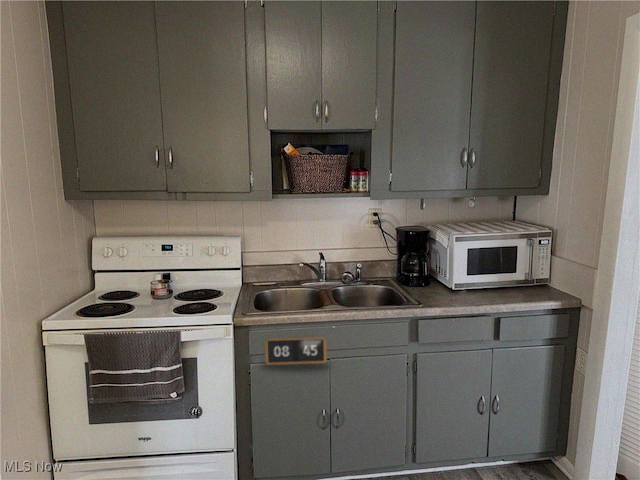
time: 8:45
